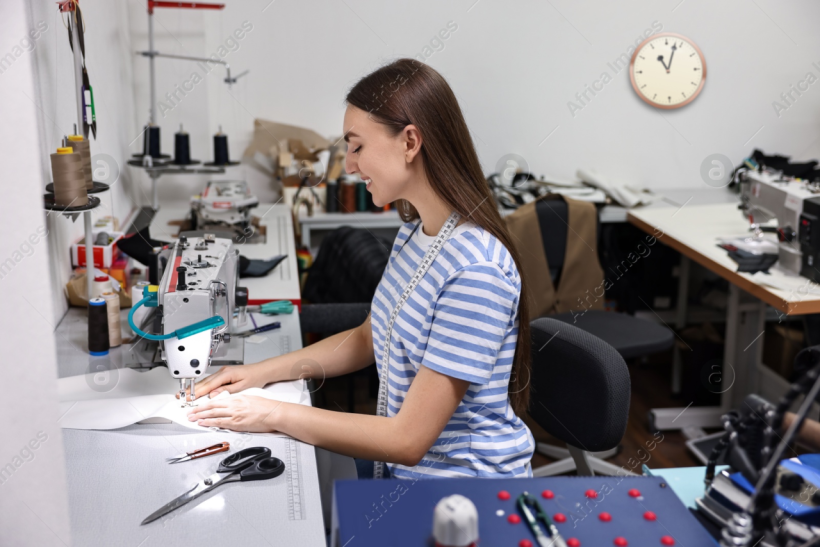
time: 11:03
